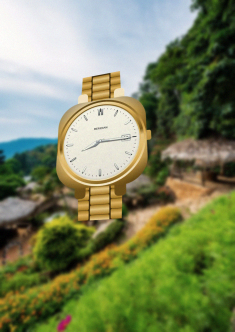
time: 8:15
